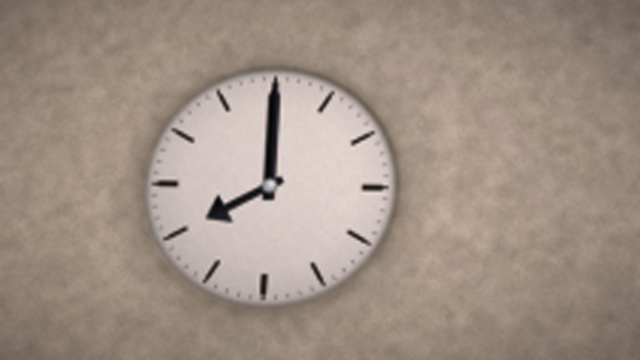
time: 8:00
